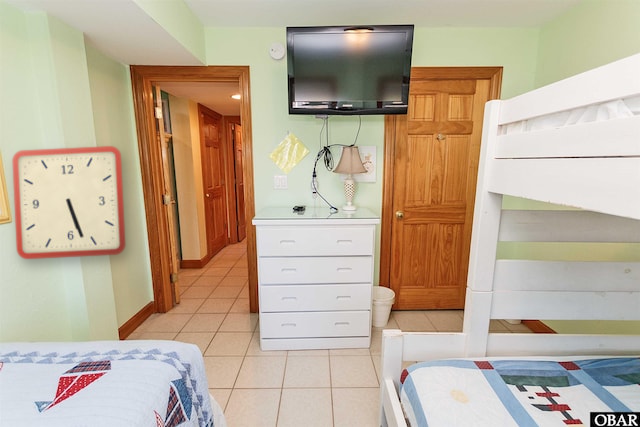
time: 5:27
